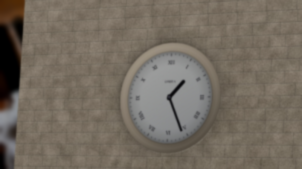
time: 1:26
